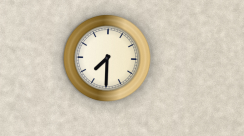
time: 7:30
